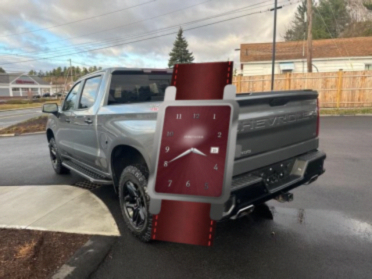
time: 3:40
